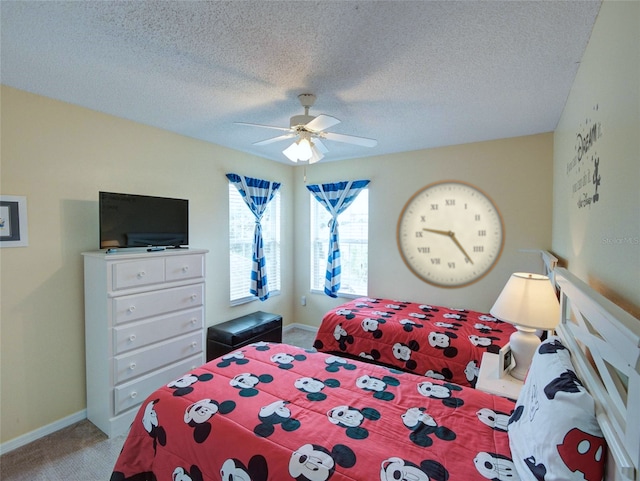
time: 9:24
